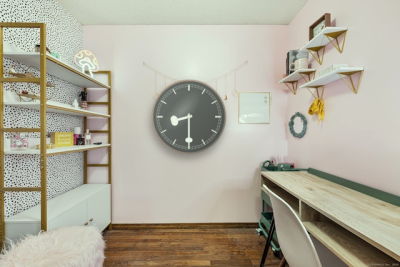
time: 8:30
